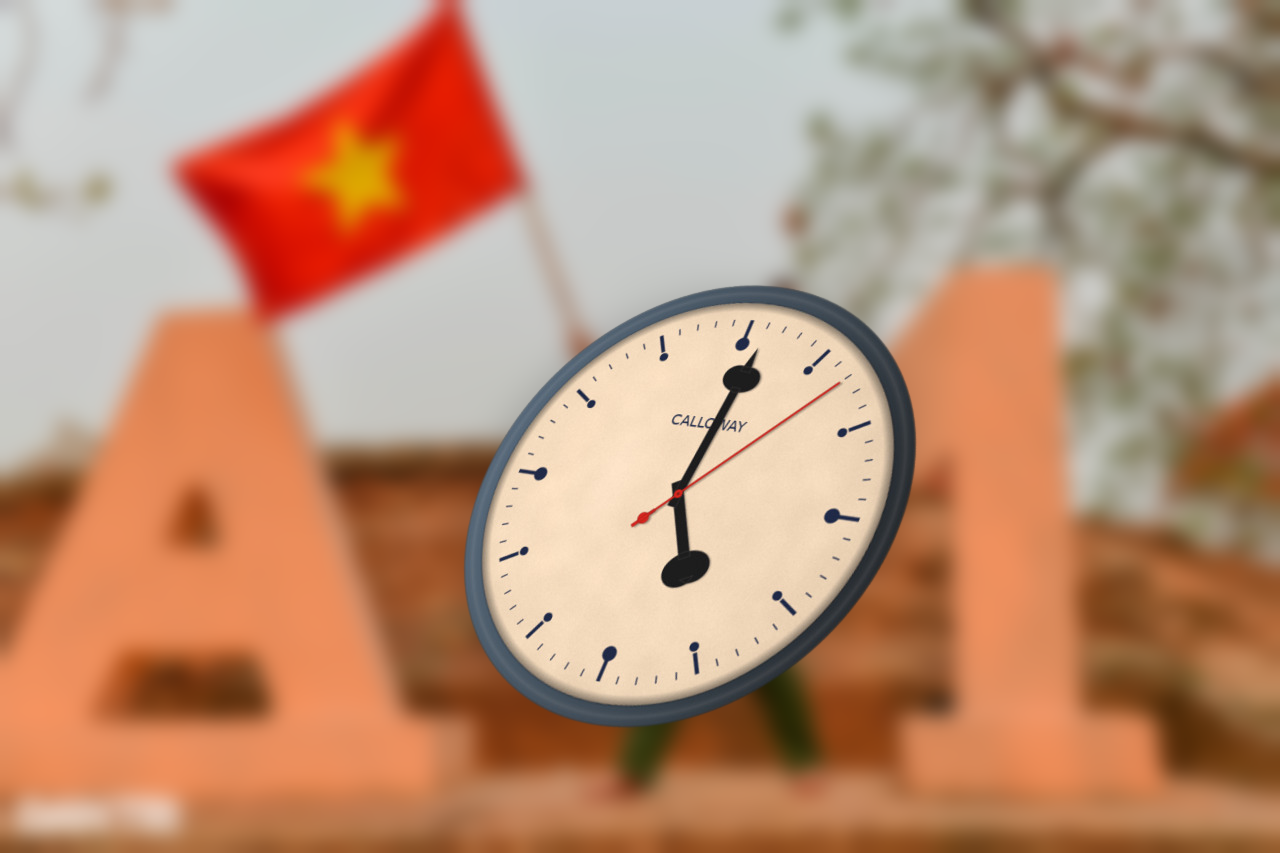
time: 5:01:07
